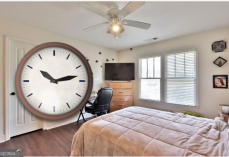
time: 10:13
